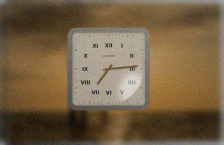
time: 7:14
